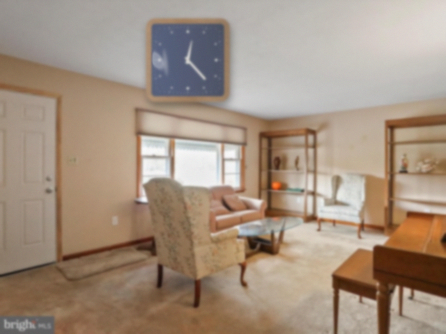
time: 12:23
